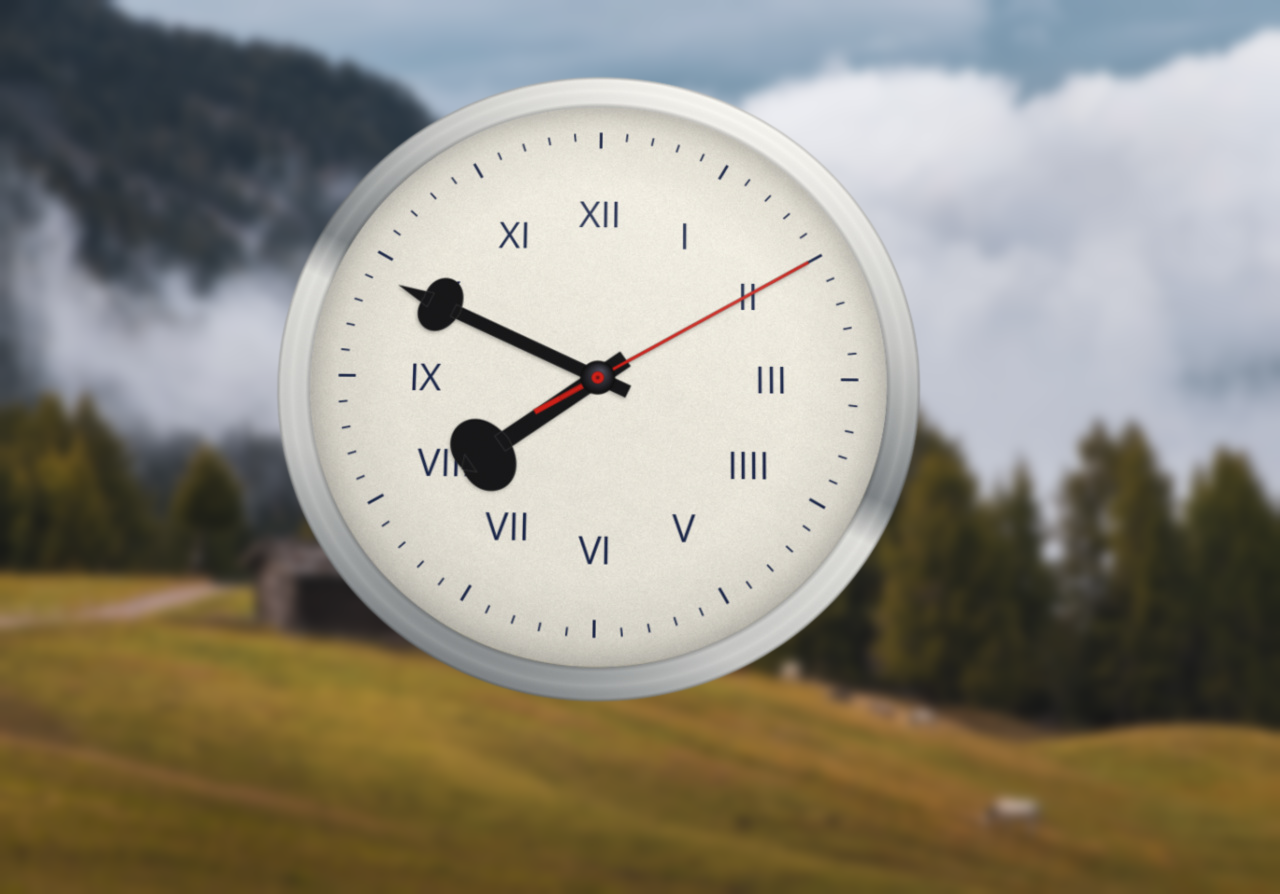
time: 7:49:10
